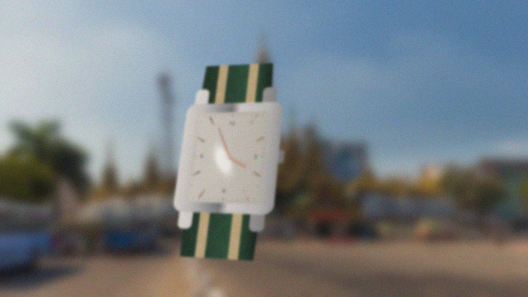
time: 3:56
